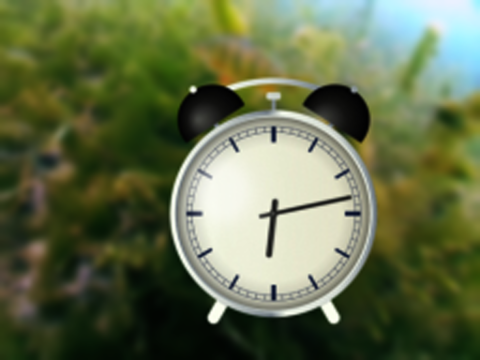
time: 6:13
